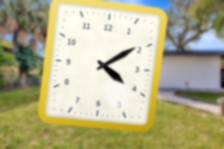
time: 4:09
